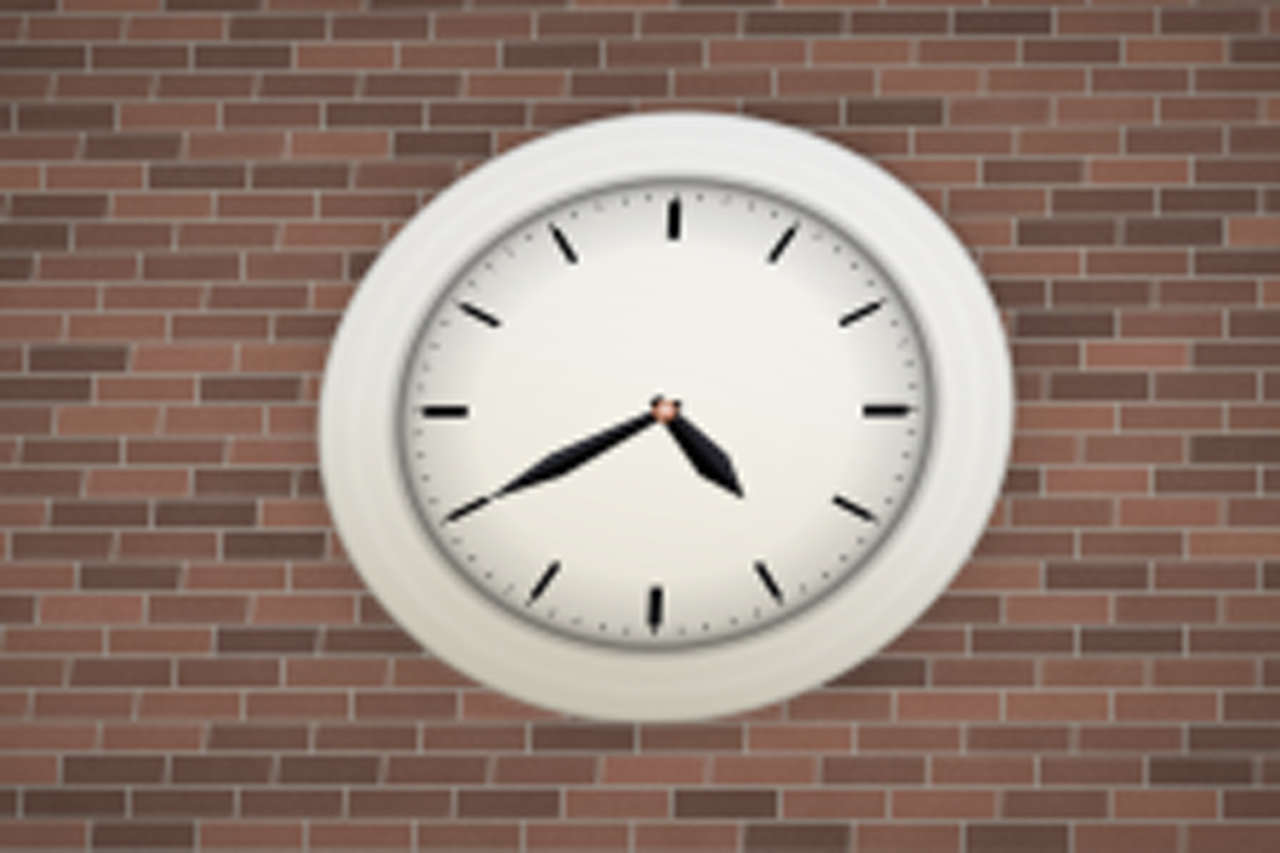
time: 4:40
